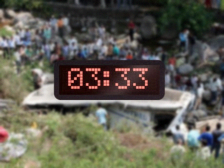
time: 3:33
